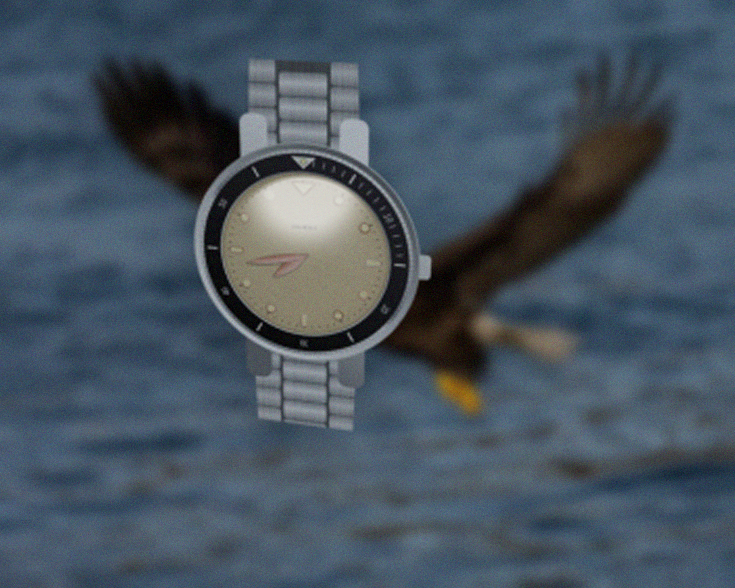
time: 7:43
